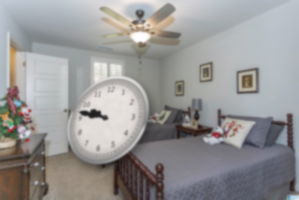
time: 9:47
